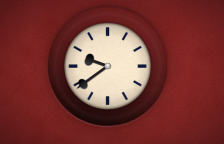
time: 9:39
